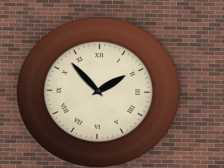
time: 1:53
